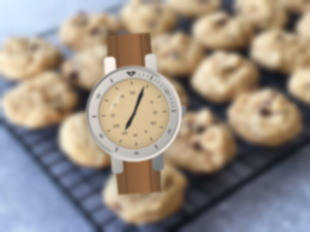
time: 7:04
